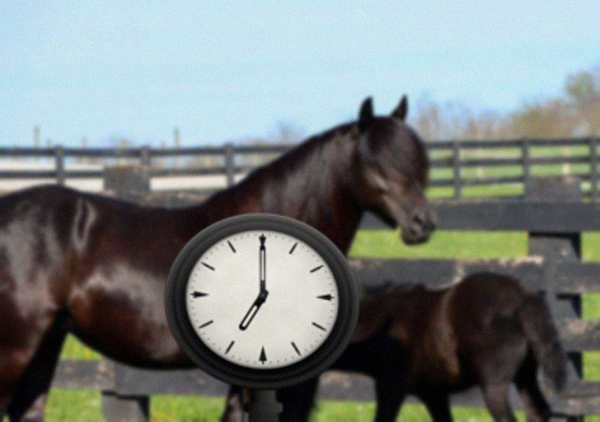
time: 7:00
